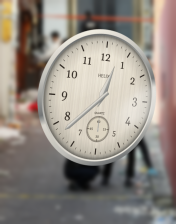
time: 12:38
